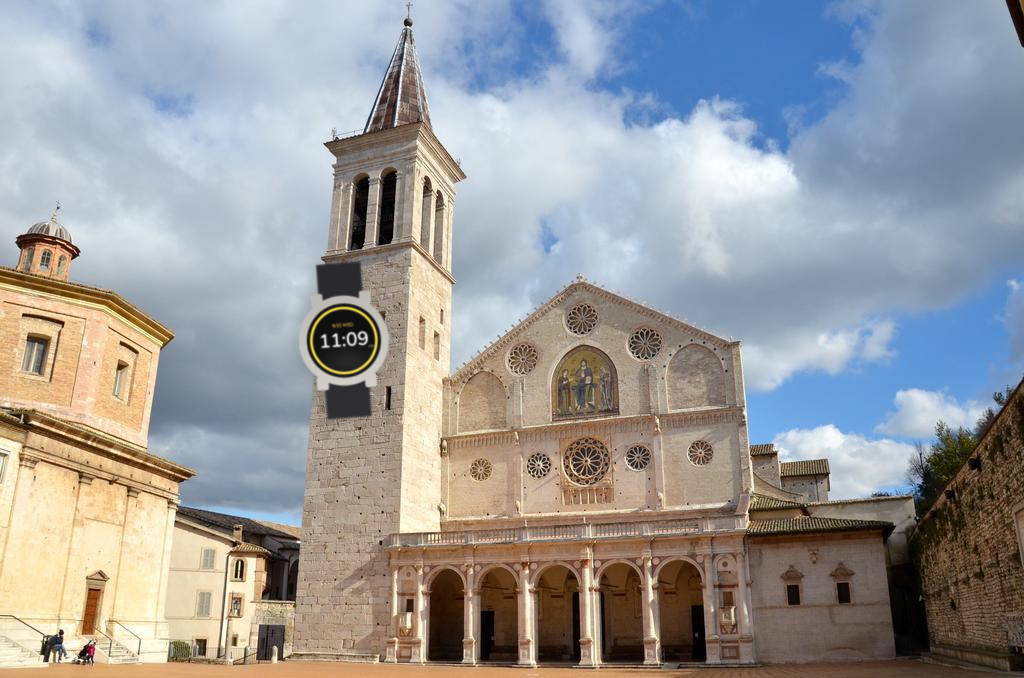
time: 11:09
